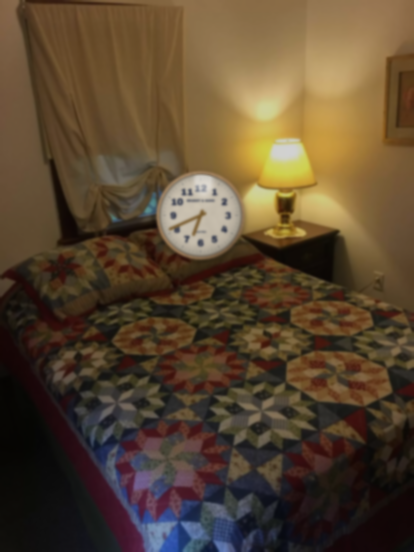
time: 6:41
